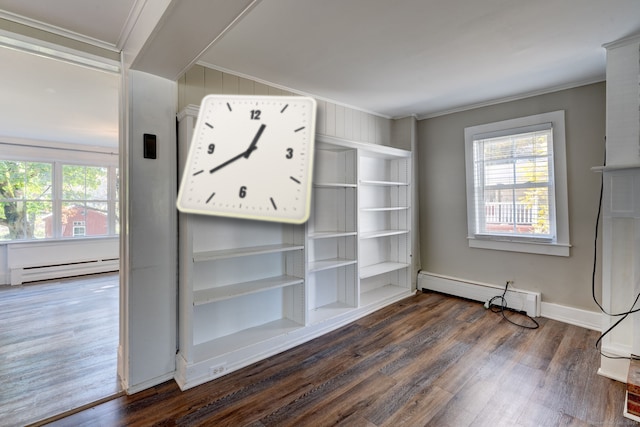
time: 12:39
